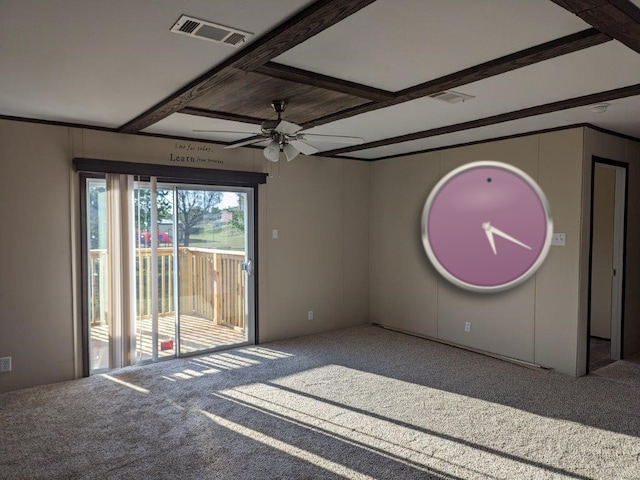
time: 5:19
